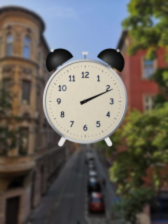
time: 2:11
